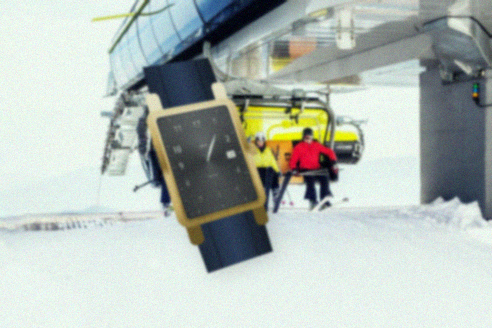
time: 1:06
